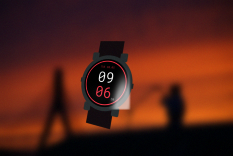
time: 9:06
